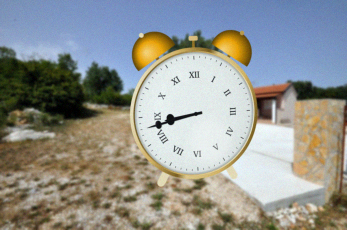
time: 8:43
